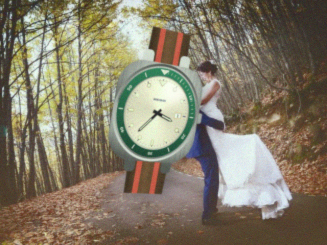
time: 3:37
